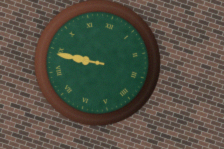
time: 8:44
